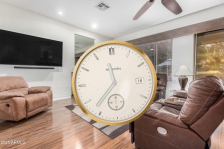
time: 11:37
